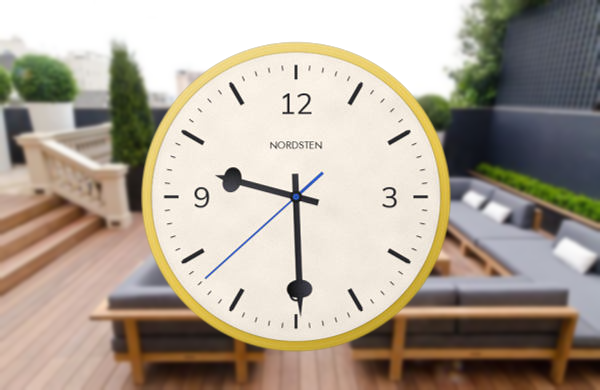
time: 9:29:38
